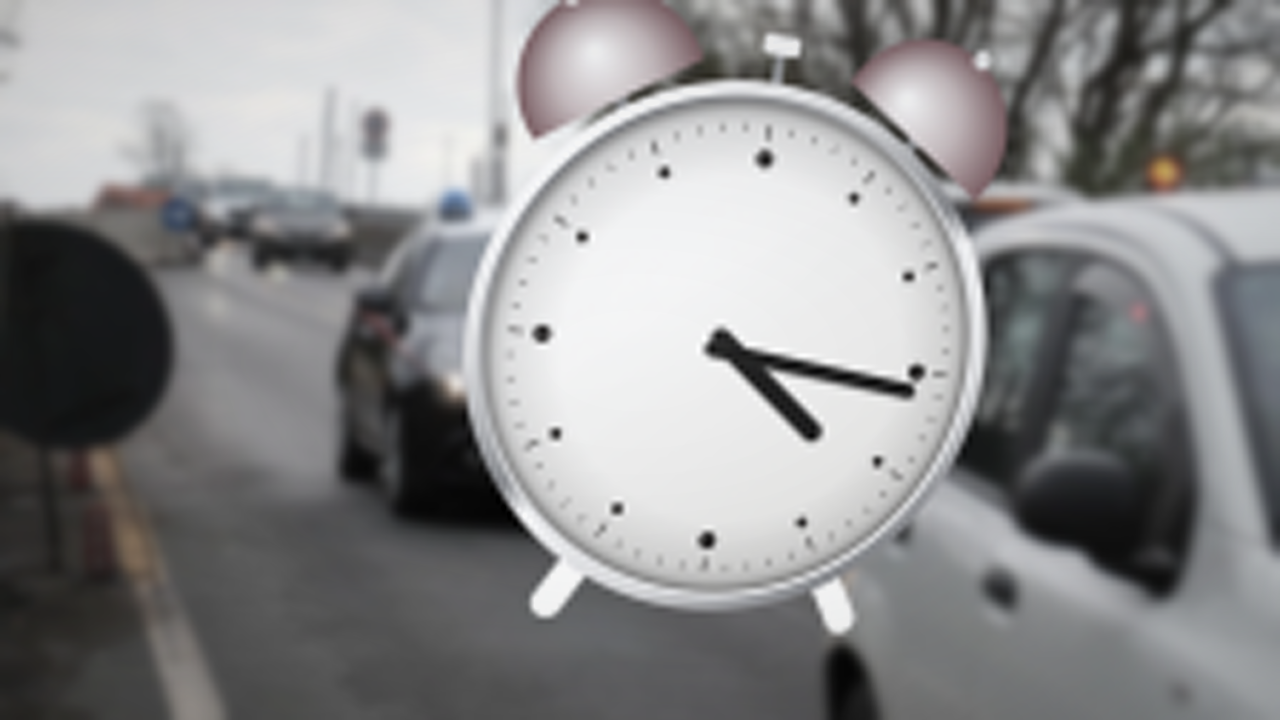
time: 4:16
